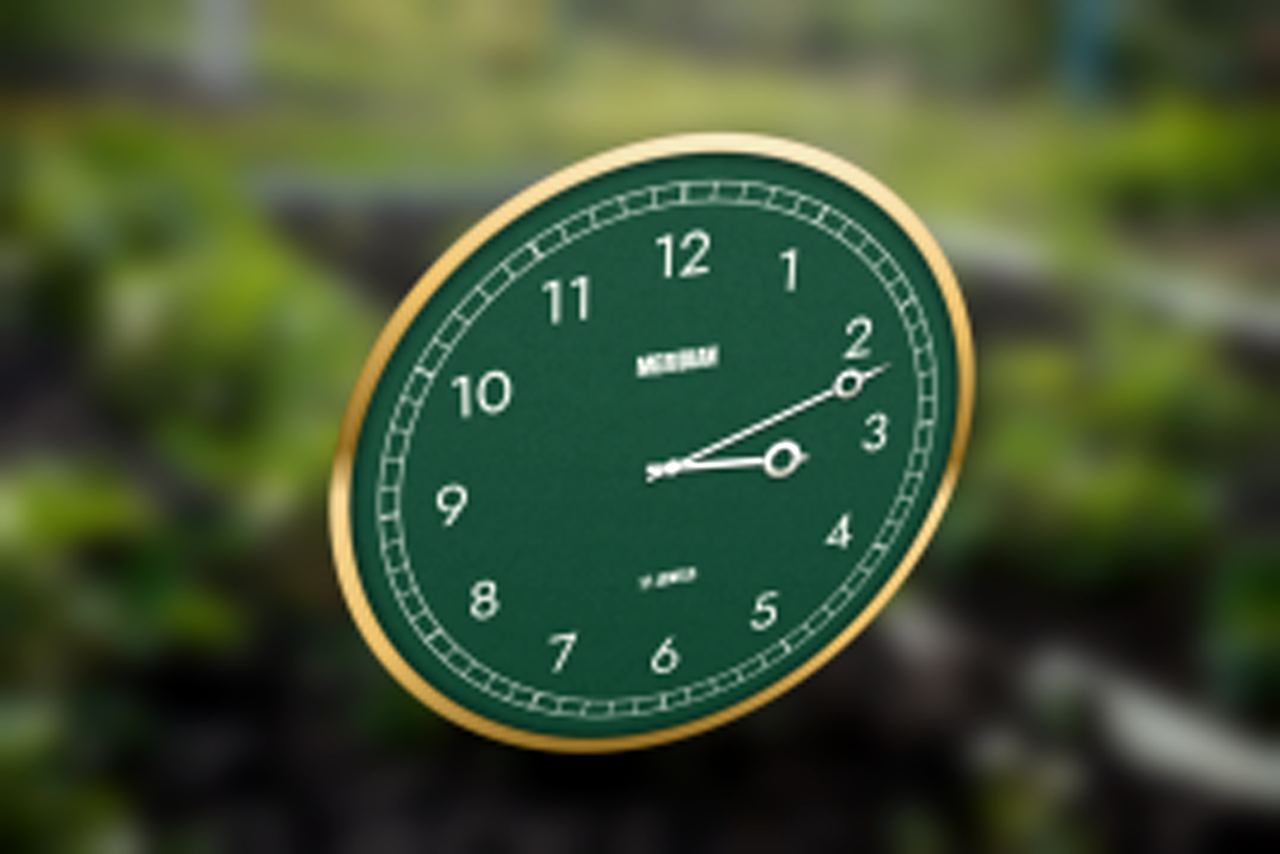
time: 3:12
